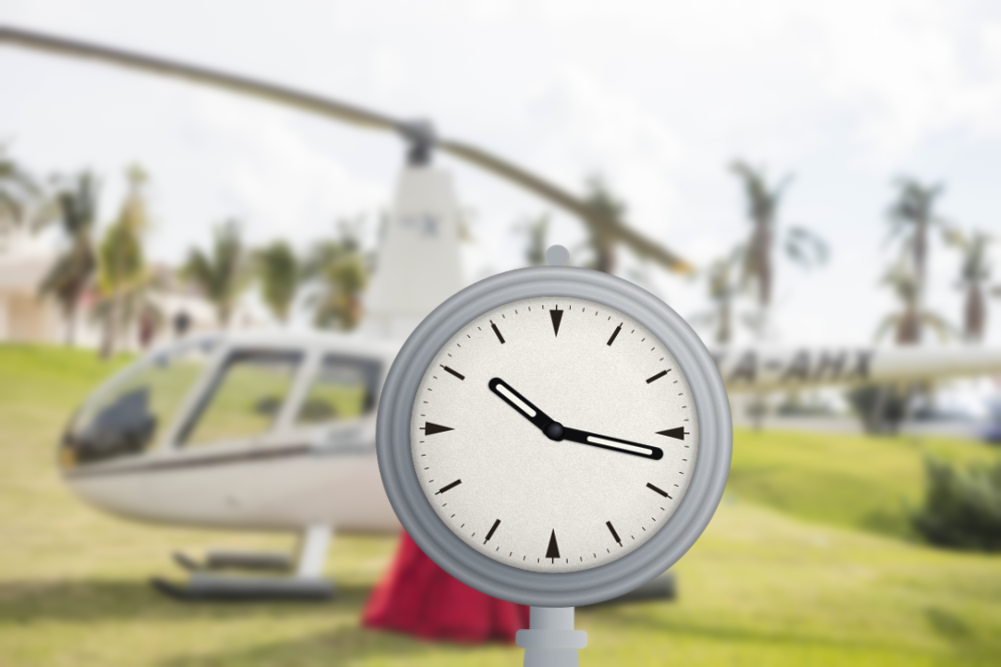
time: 10:17
